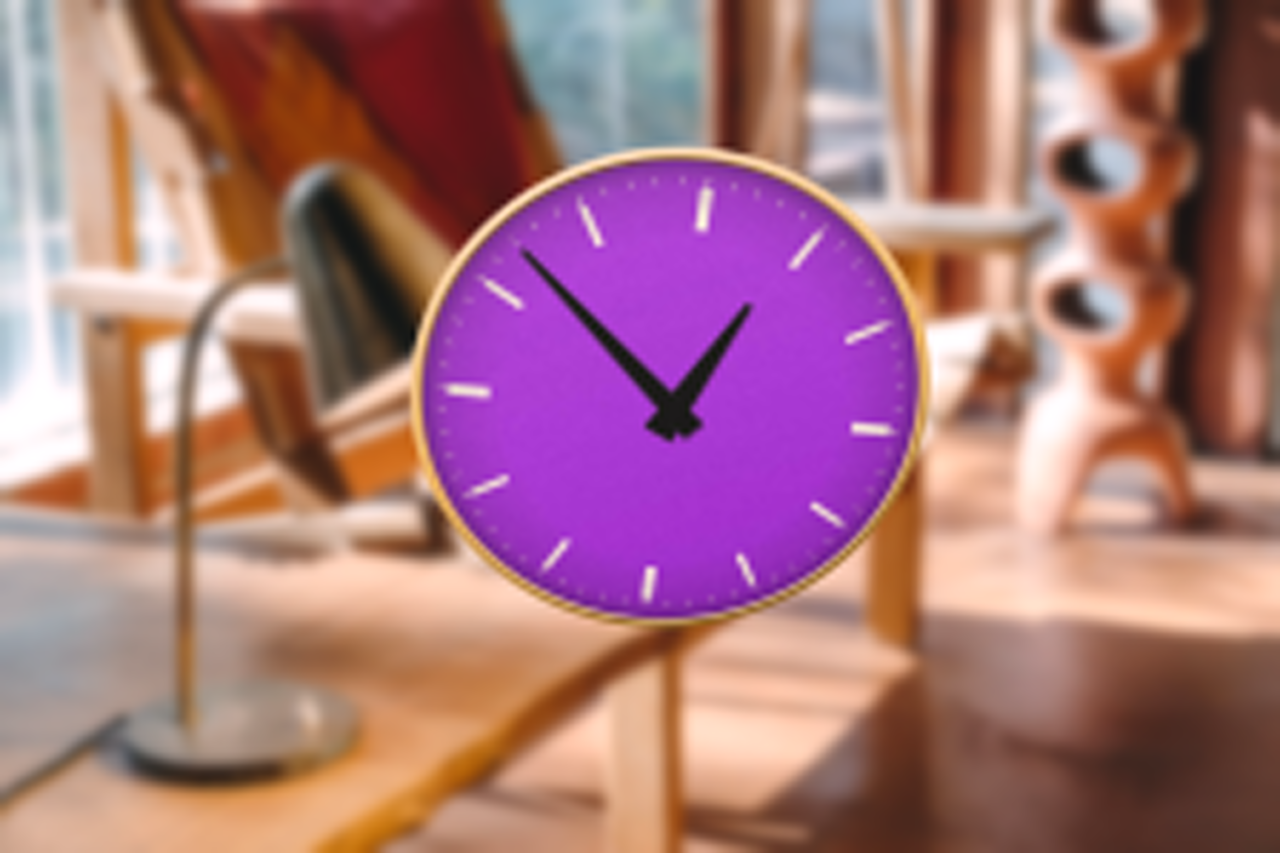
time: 12:52
